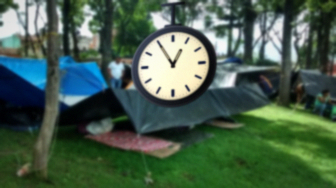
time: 12:55
